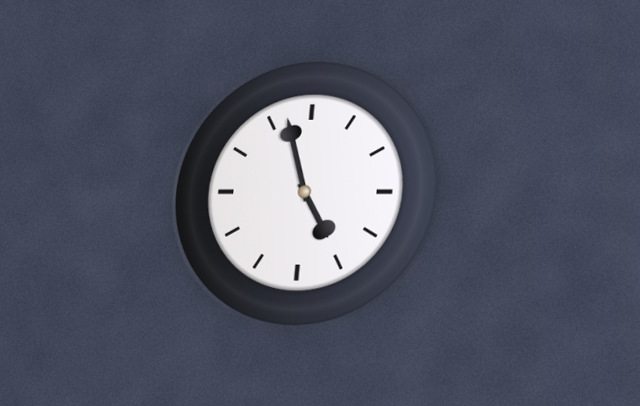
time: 4:57
